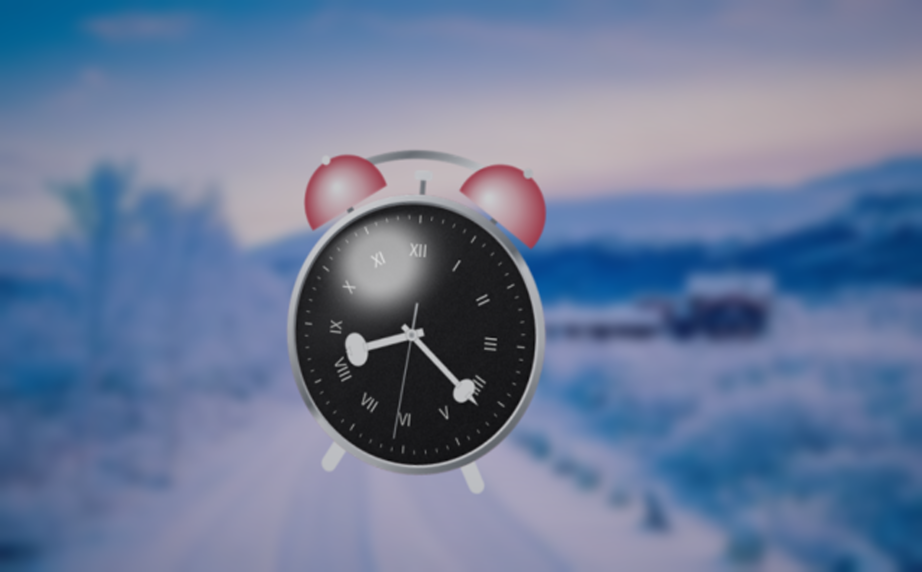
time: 8:21:31
